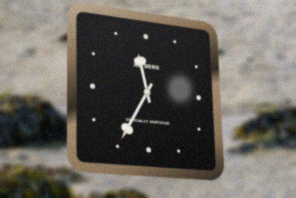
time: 11:35
